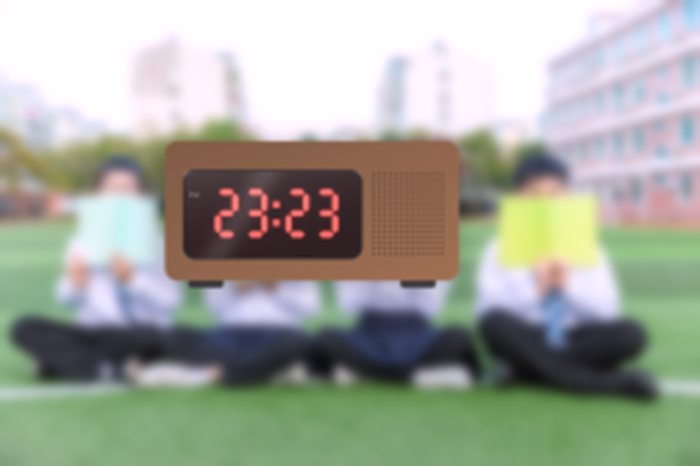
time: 23:23
